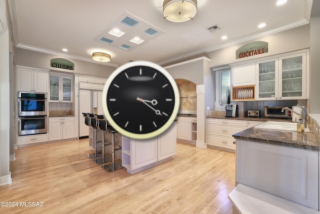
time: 3:21
